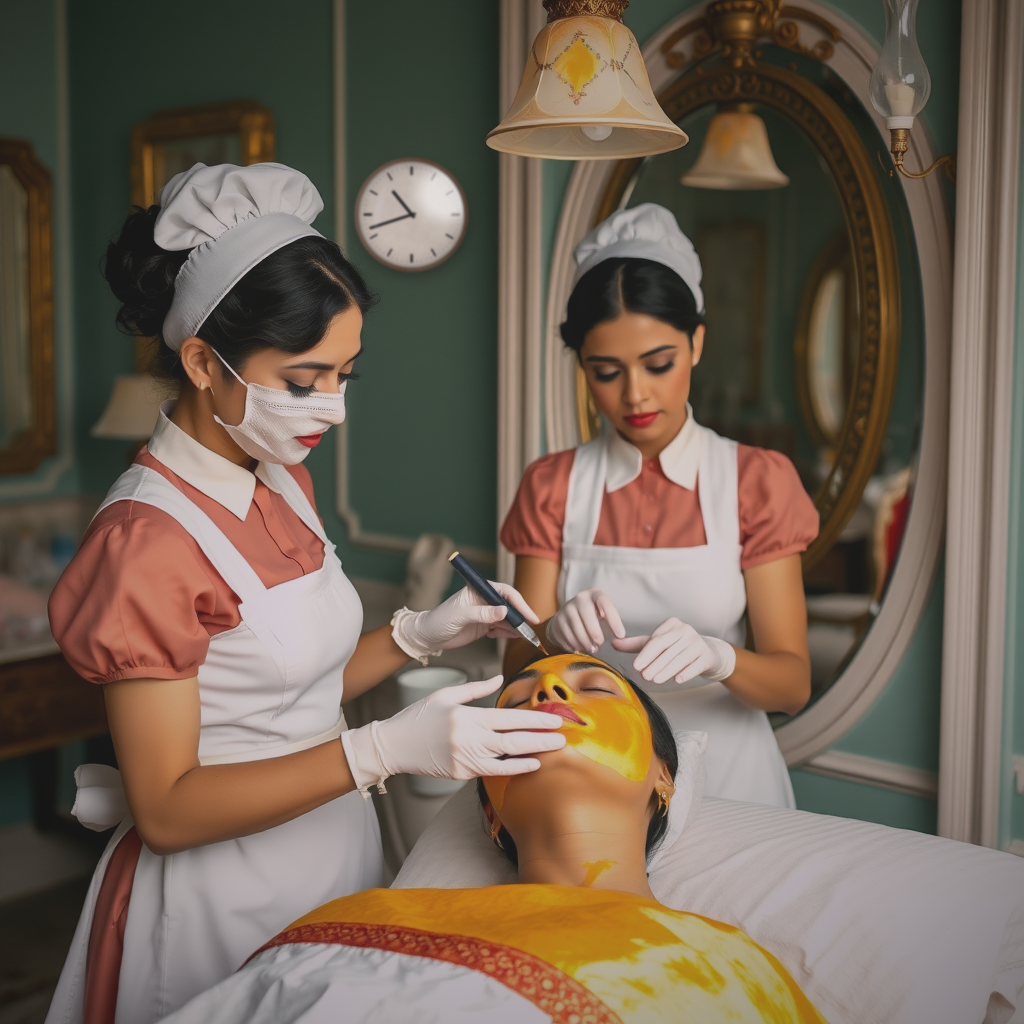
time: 10:42
